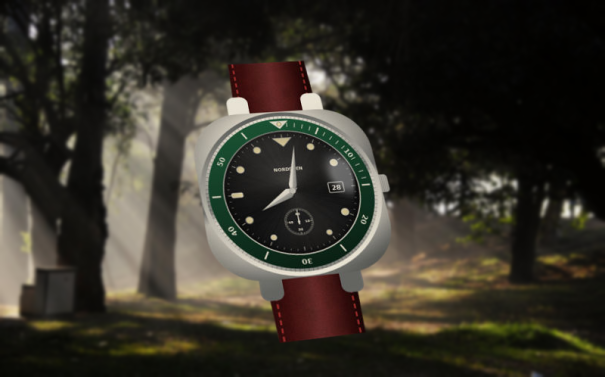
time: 8:02
